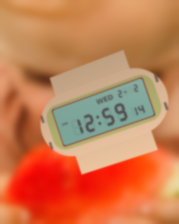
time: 12:59
